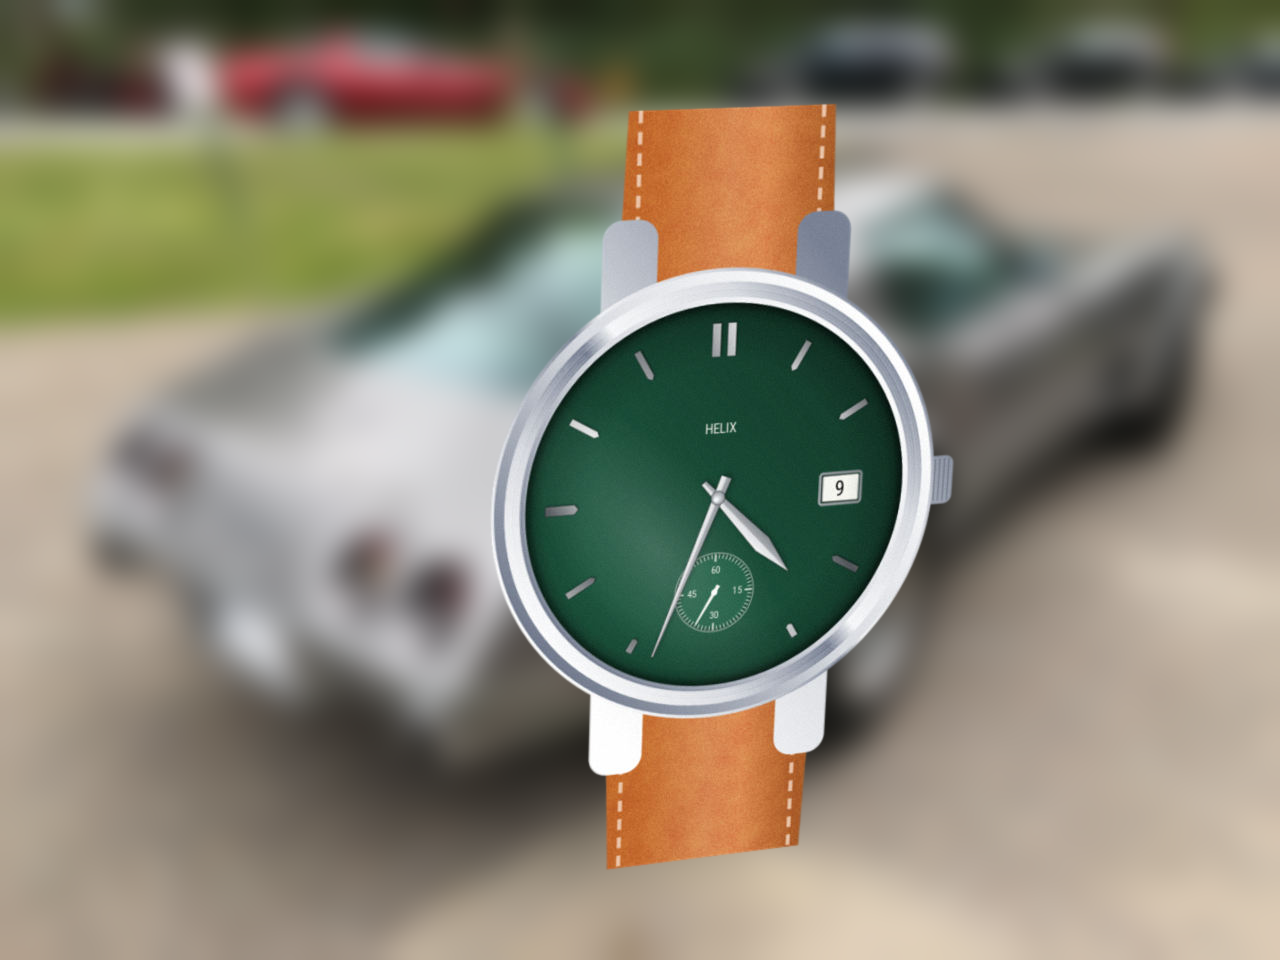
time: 4:33:35
